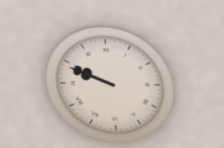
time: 9:49
